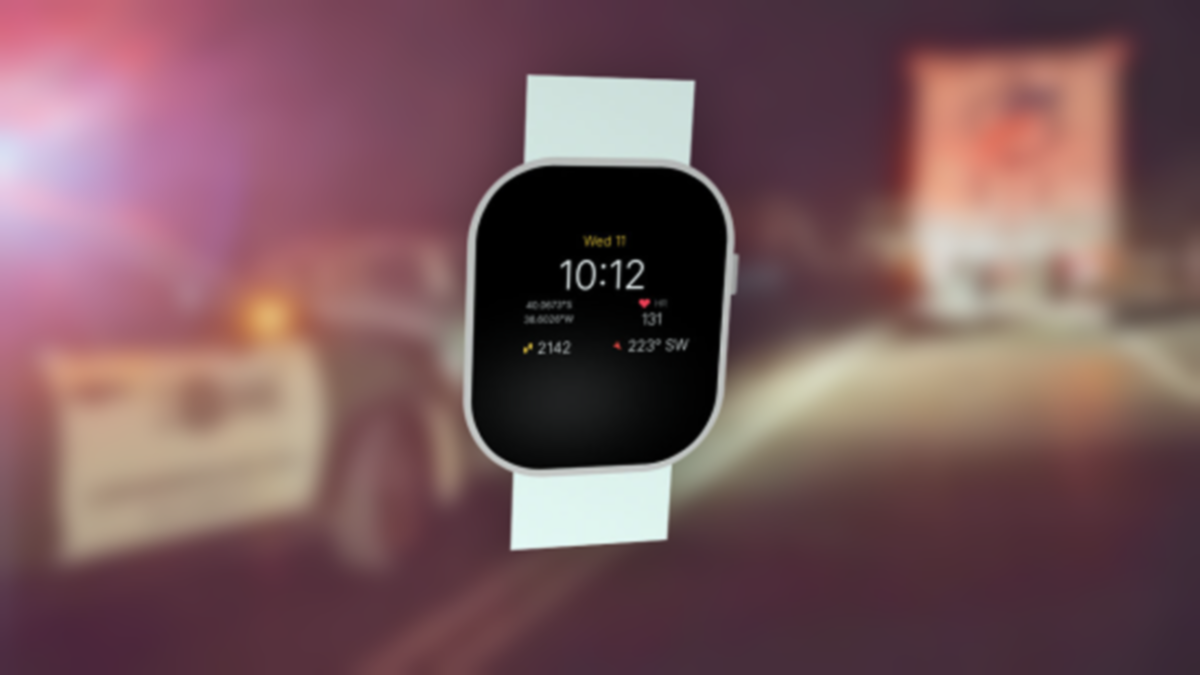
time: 10:12
